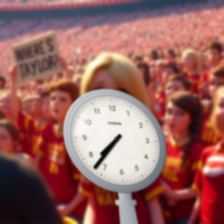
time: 7:37
